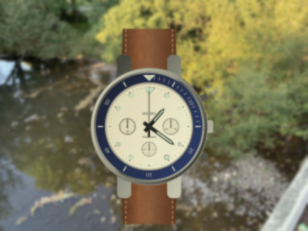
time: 1:21
